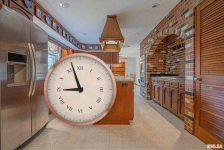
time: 8:57
